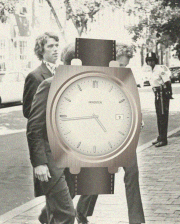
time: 4:44
